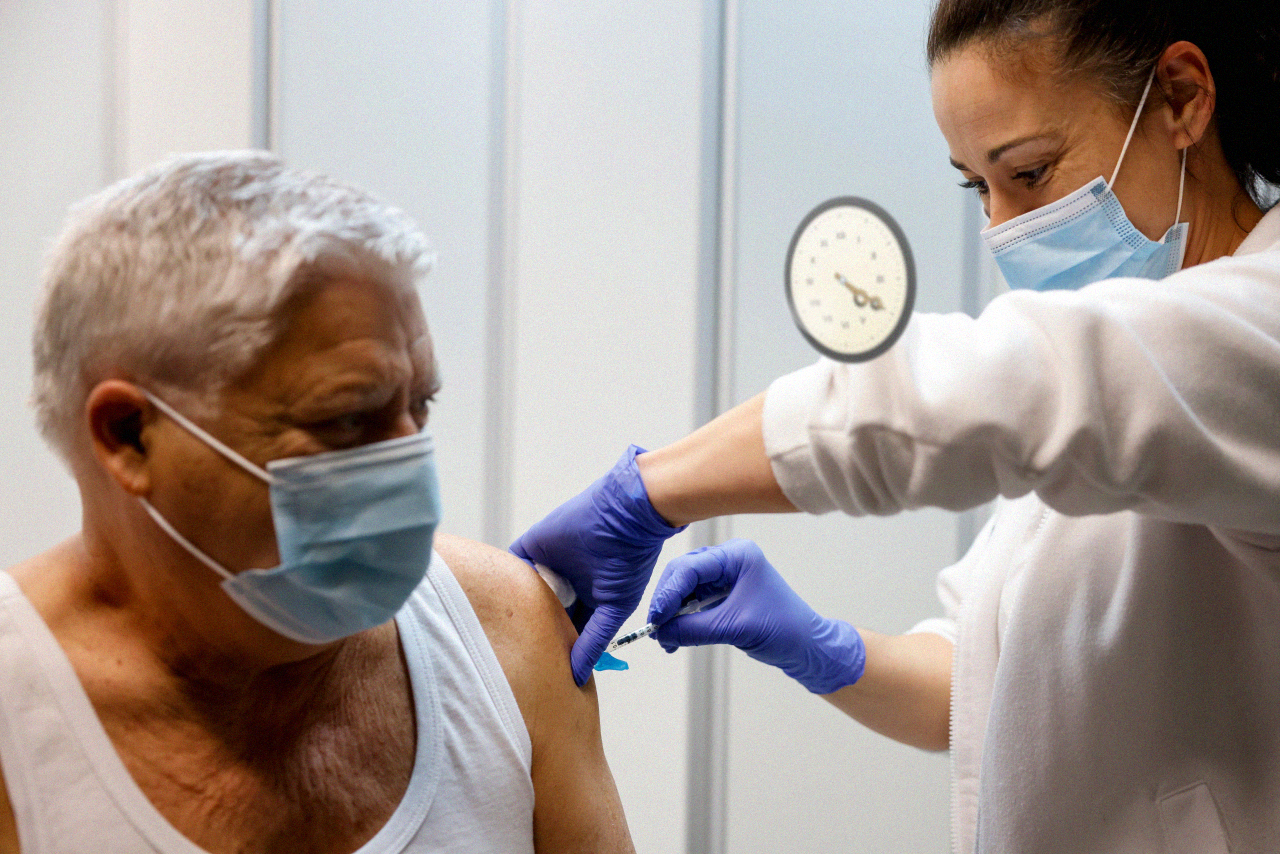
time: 4:20
